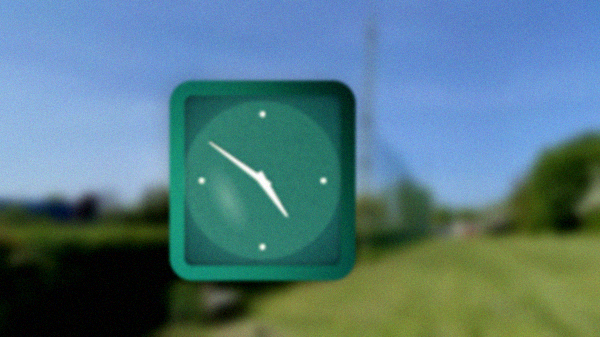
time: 4:51
